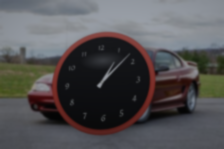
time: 1:08
